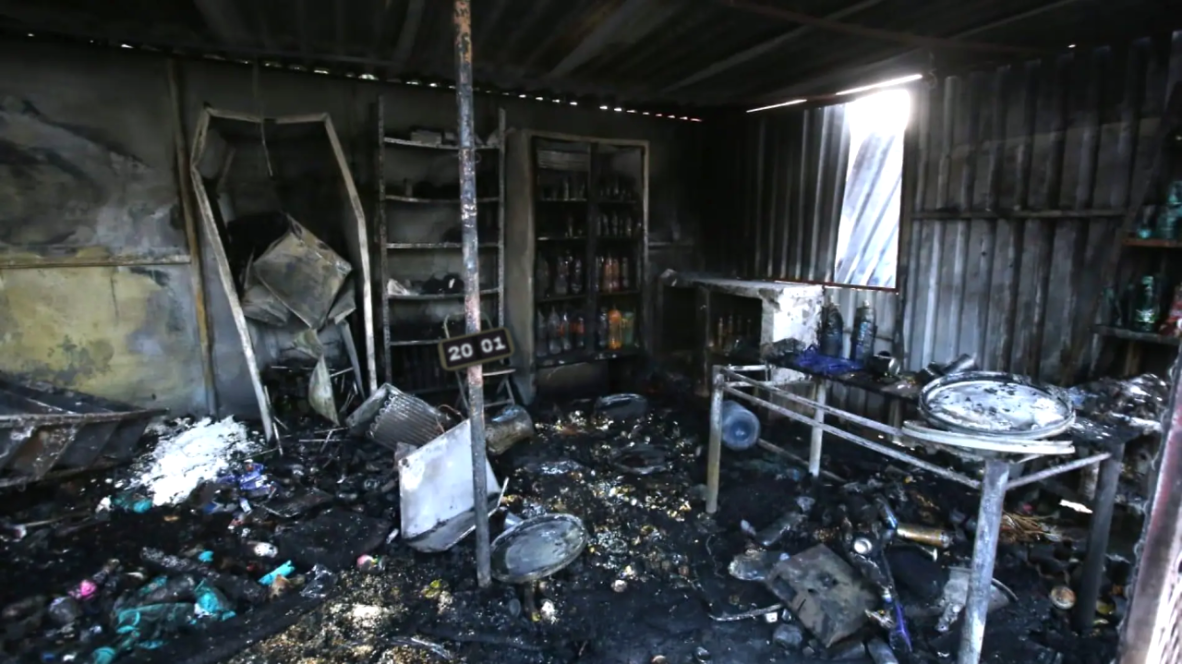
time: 20:01
